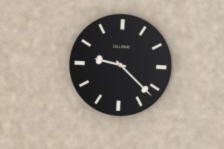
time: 9:22
